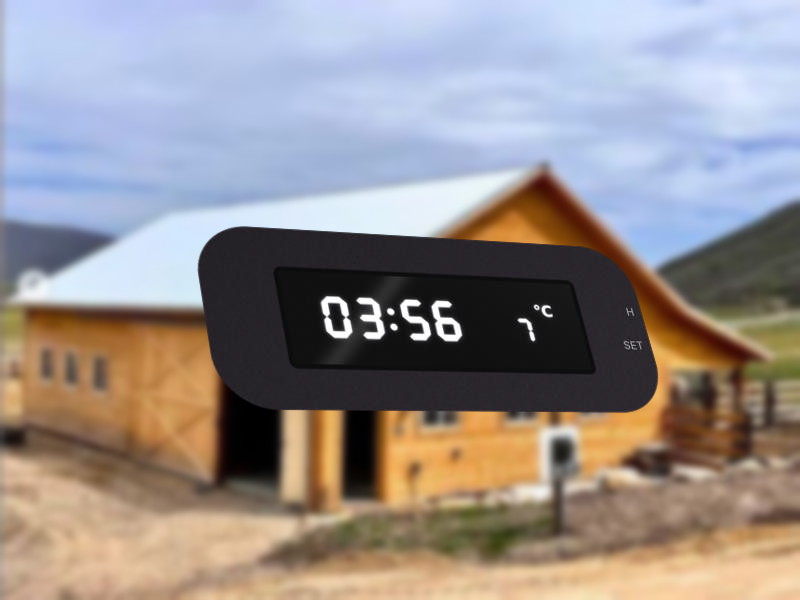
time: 3:56
